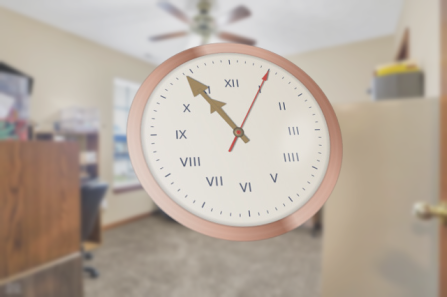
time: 10:54:05
